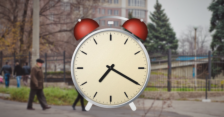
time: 7:20
